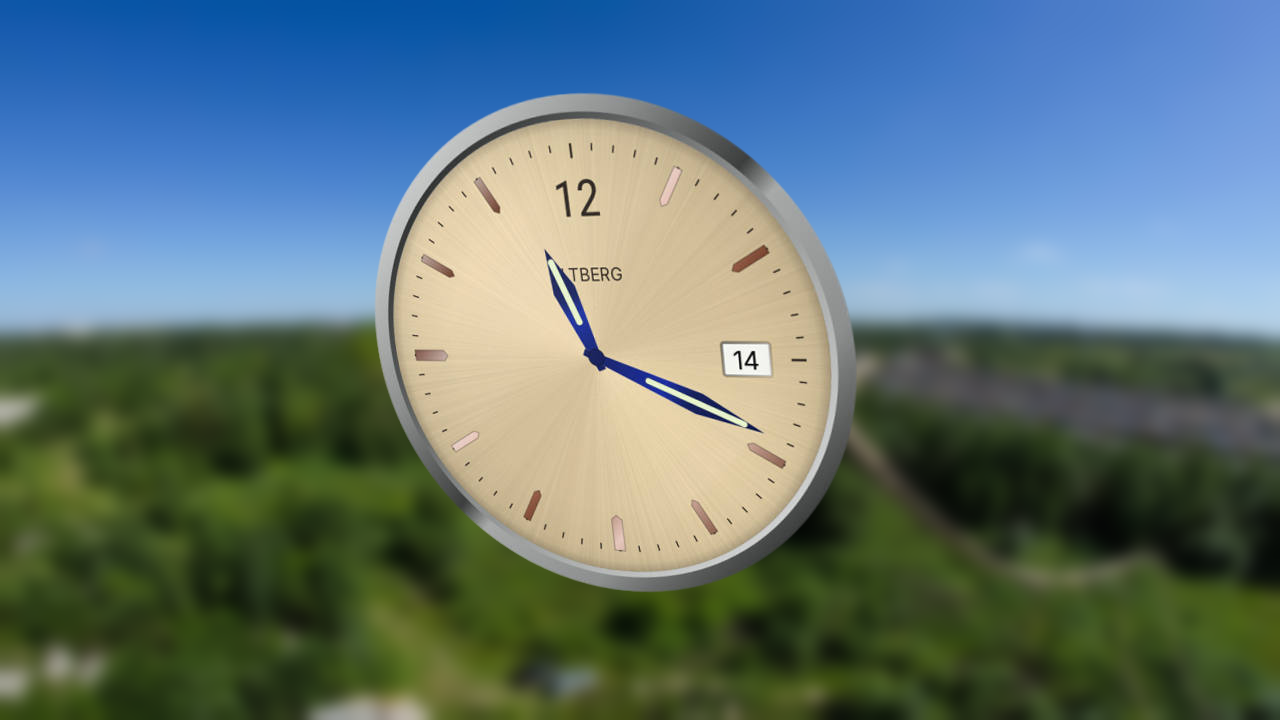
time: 11:19
